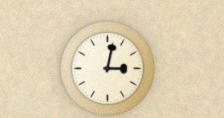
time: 3:02
